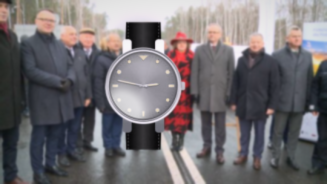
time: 2:47
